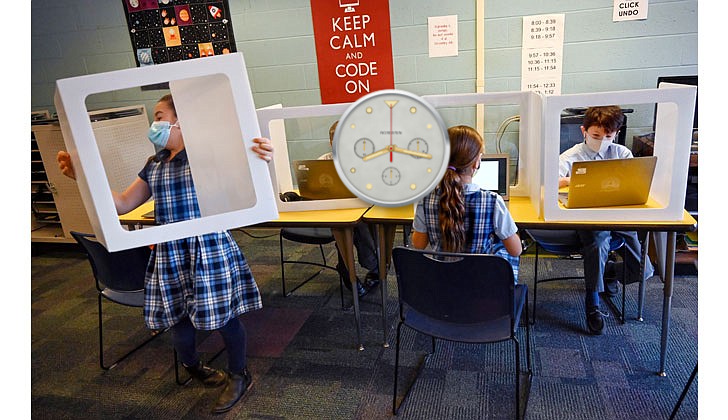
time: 8:17
